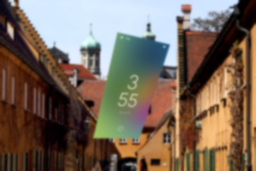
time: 3:55
